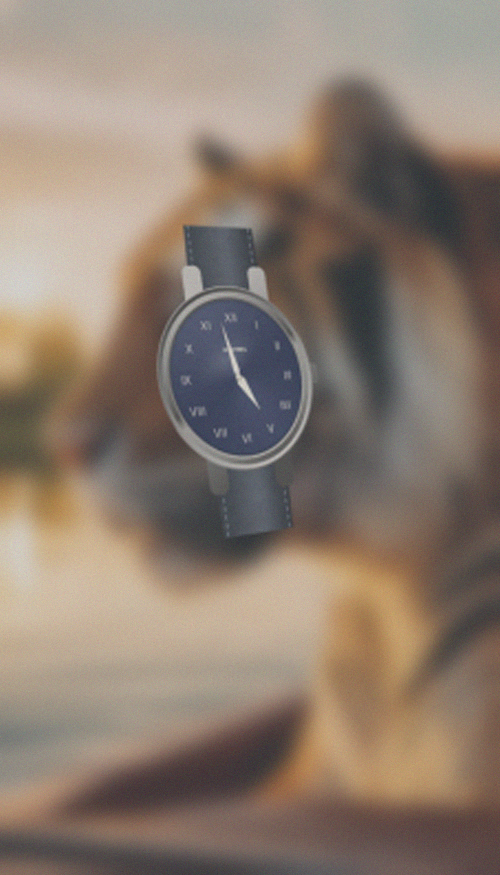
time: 4:58
